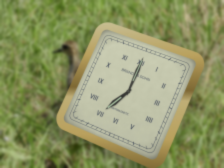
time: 7:00
